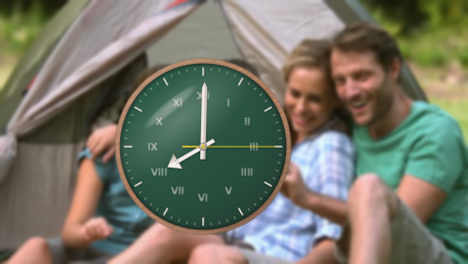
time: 8:00:15
